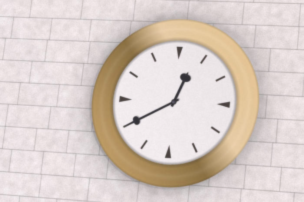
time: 12:40
